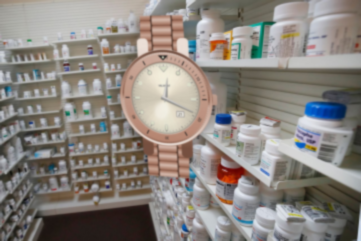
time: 12:19
